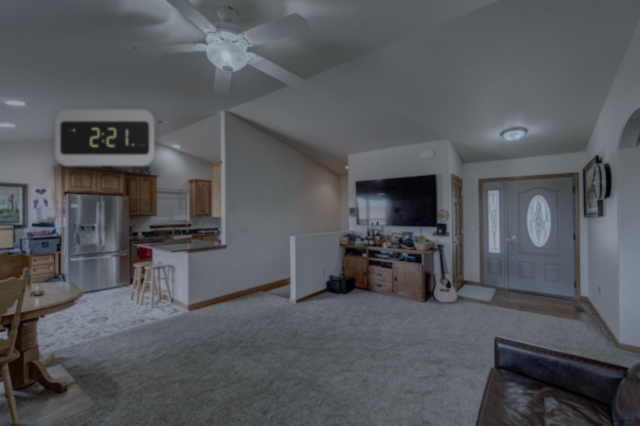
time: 2:21
